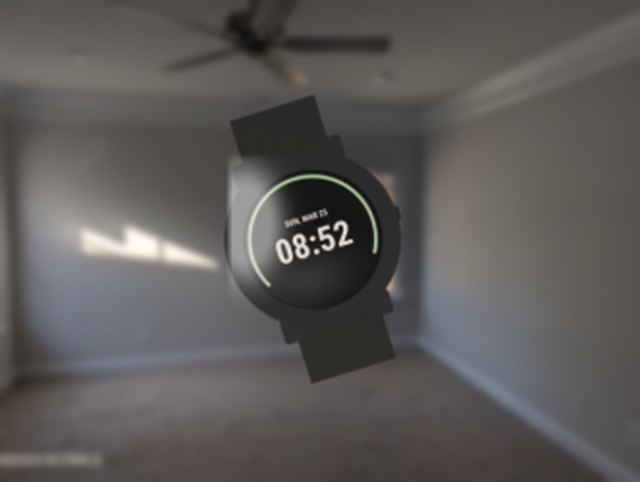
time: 8:52
